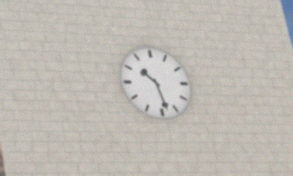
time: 10:28
